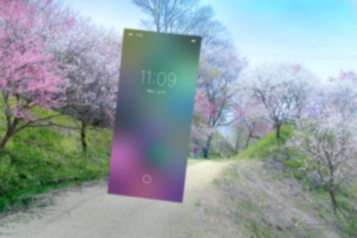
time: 11:09
